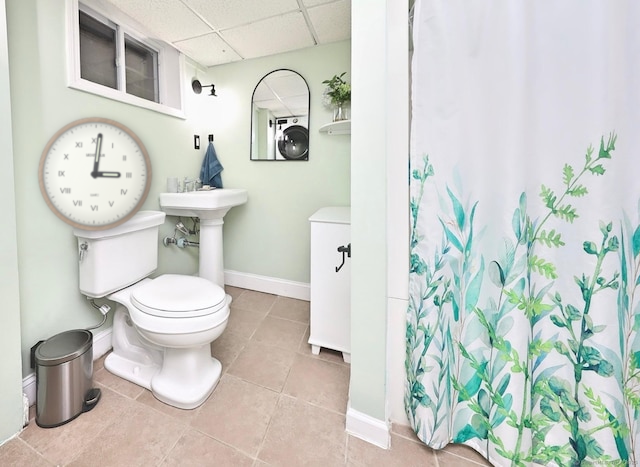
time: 3:01
